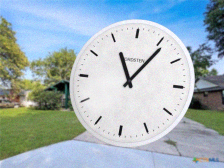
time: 11:06
